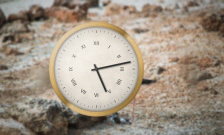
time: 5:13
